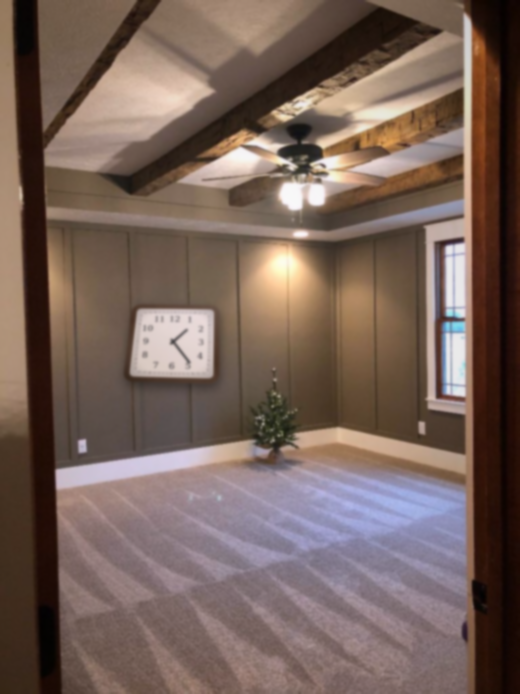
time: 1:24
